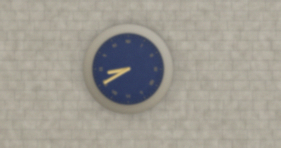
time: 8:40
